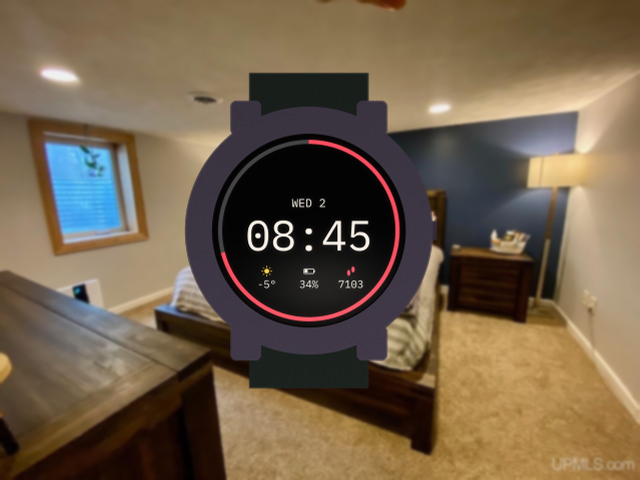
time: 8:45
